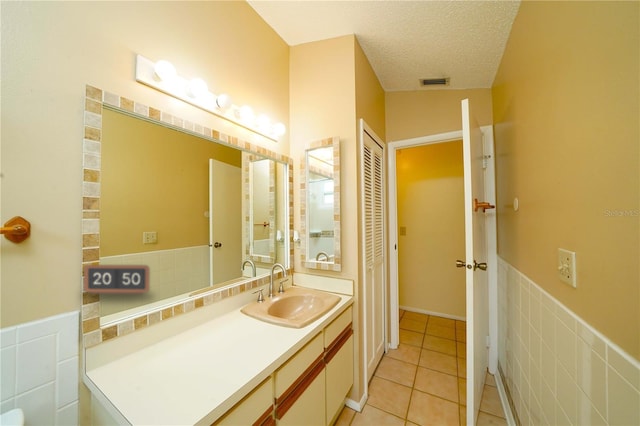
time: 20:50
